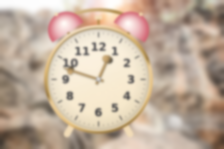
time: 12:48
